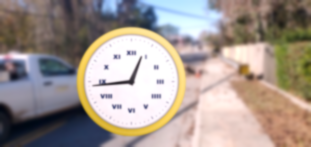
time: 12:44
